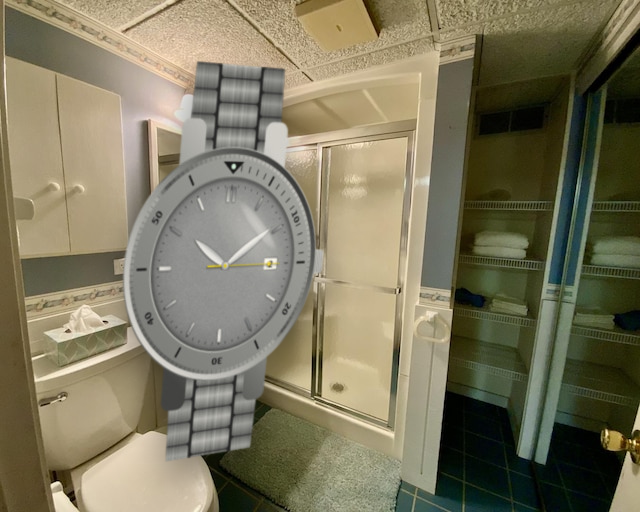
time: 10:09:15
